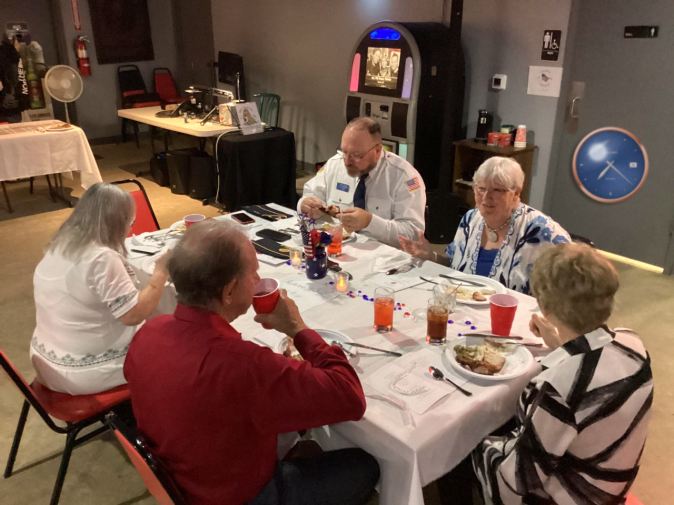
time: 7:22
